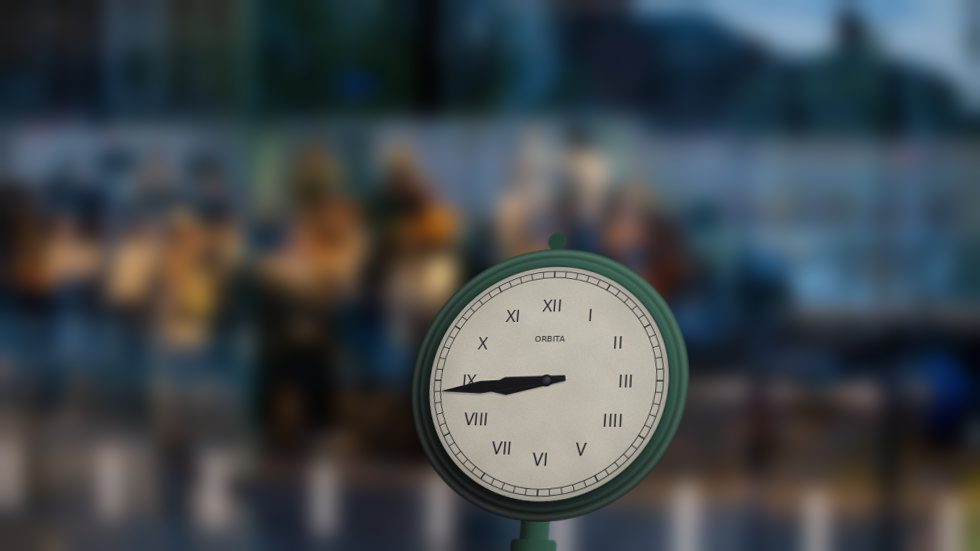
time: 8:44
